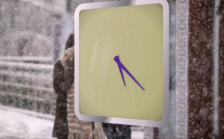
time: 5:22
